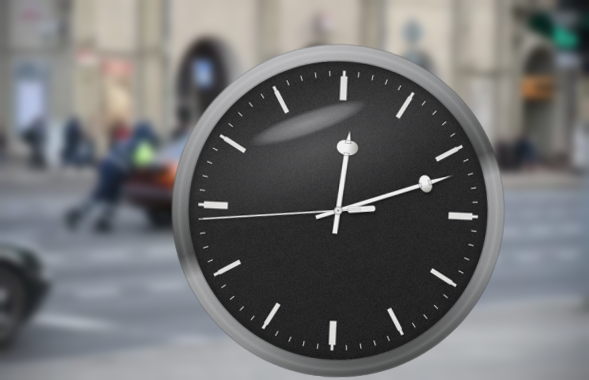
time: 12:11:44
